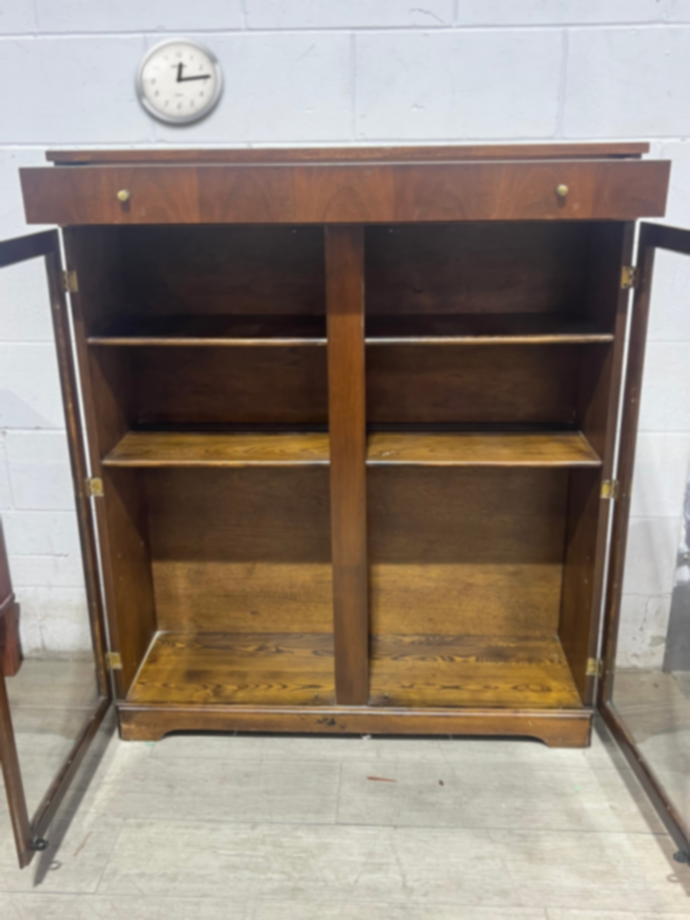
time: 12:14
